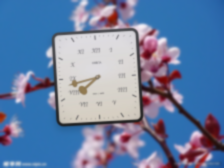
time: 7:43
